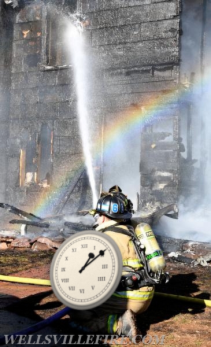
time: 1:09
